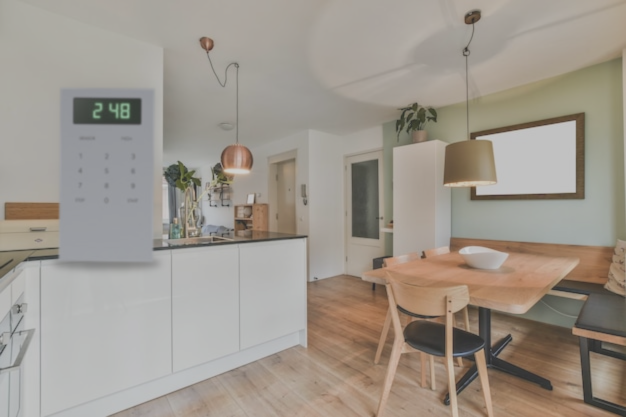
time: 2:48
